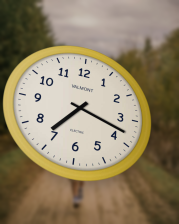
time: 7:18
